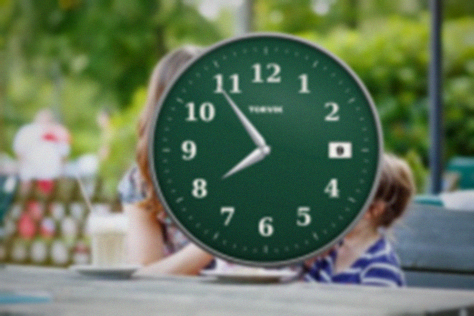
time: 7:54
